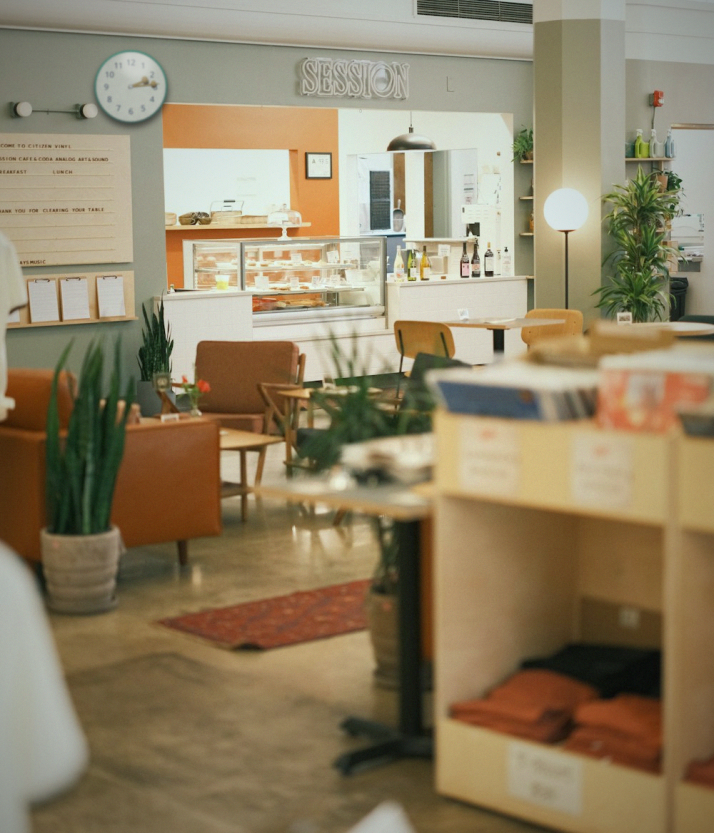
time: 2:14
